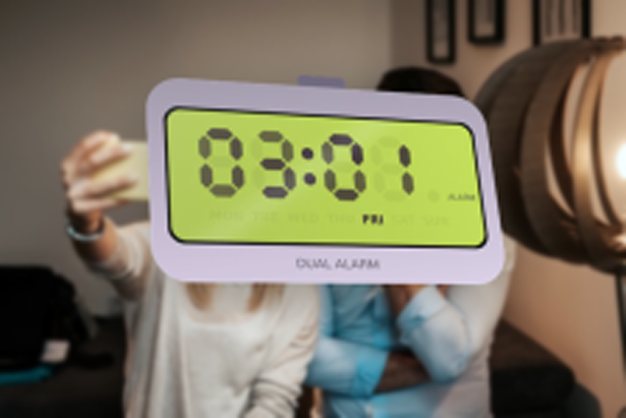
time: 3:01
